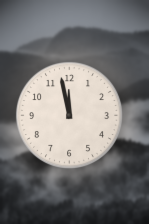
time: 11:58
